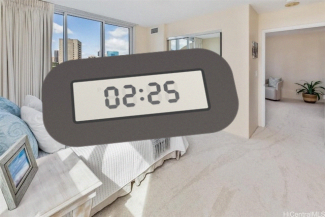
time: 2:25
